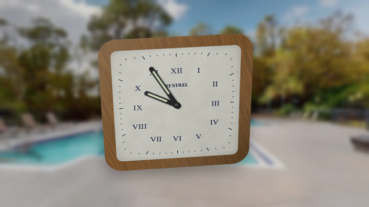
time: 9:55
